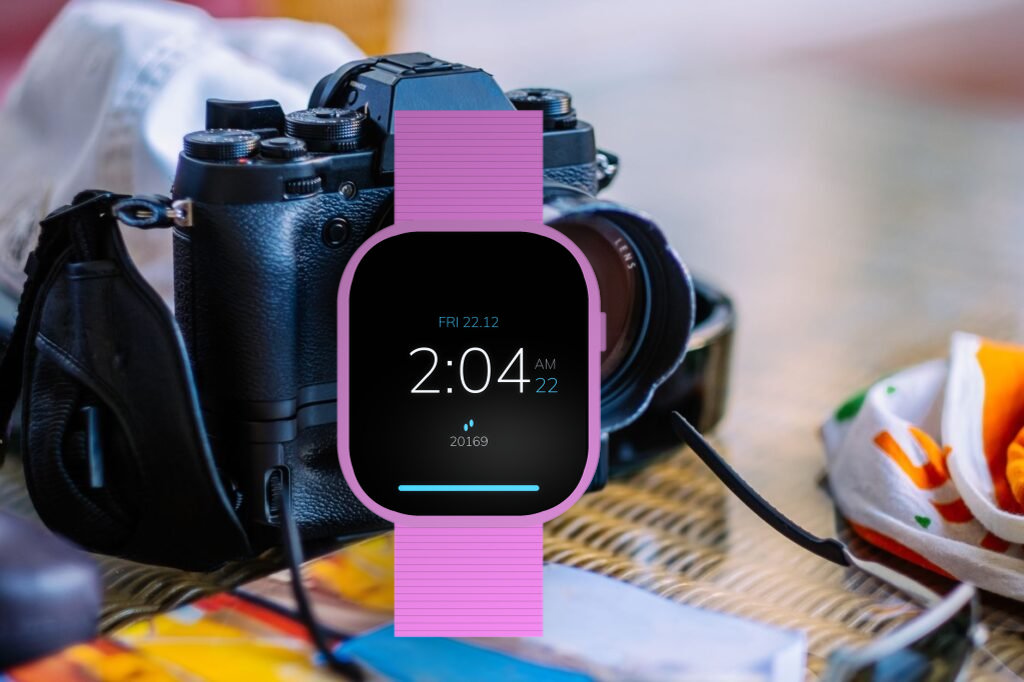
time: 2:04:22
